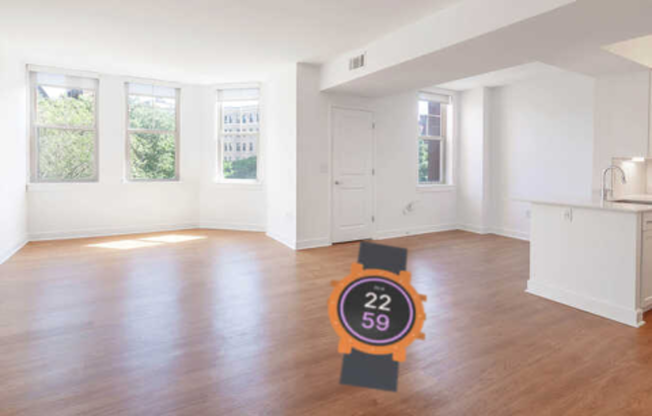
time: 22:59
